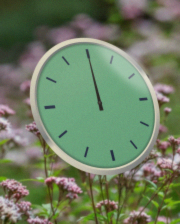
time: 12:00
